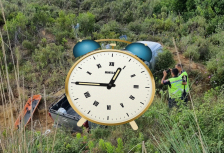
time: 12:45
